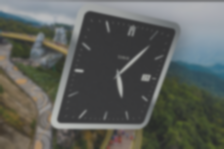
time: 5:06
